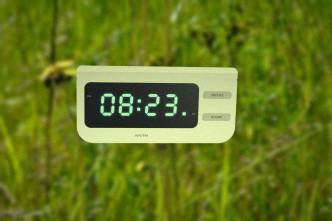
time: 8:23
